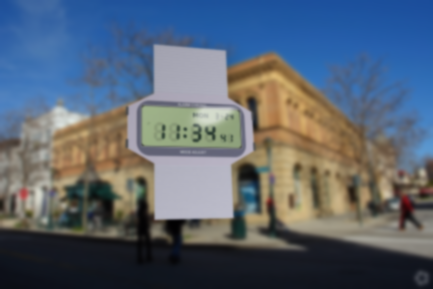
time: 11:34
